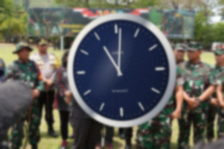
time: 11:01
